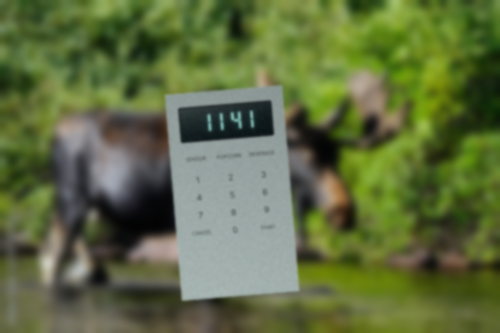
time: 11:41
